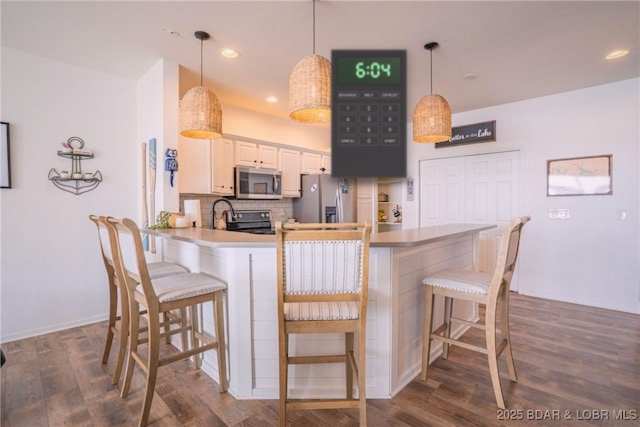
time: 6:04
